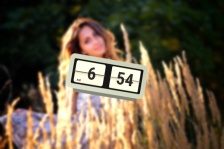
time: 6:54
